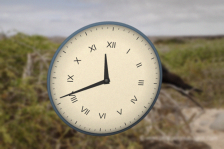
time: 11:41
